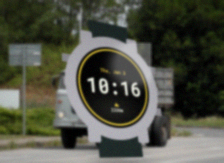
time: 10:16
